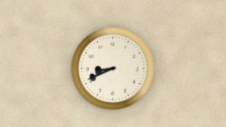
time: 8:41
